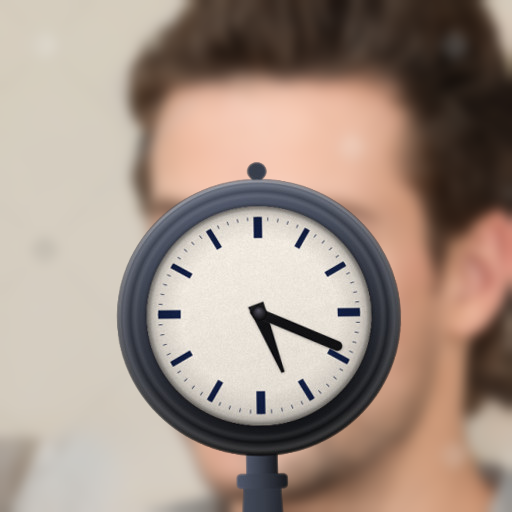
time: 5:19
